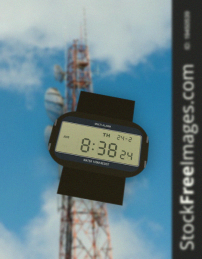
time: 8:38:24
